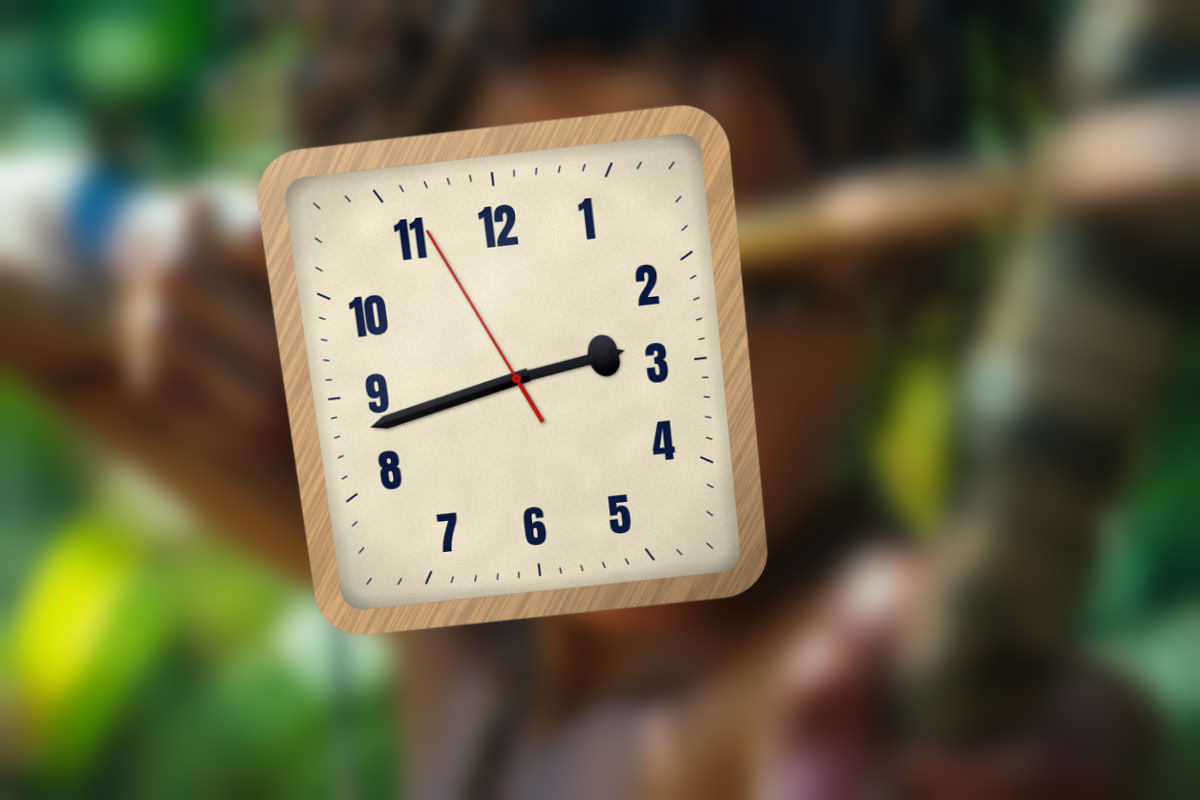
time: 2:42:56
